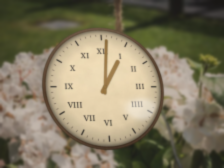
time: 1:01
